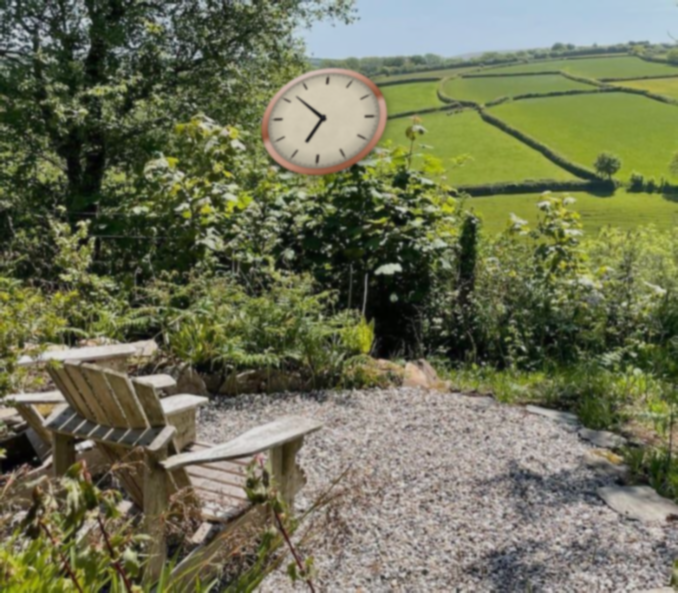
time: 6:52
